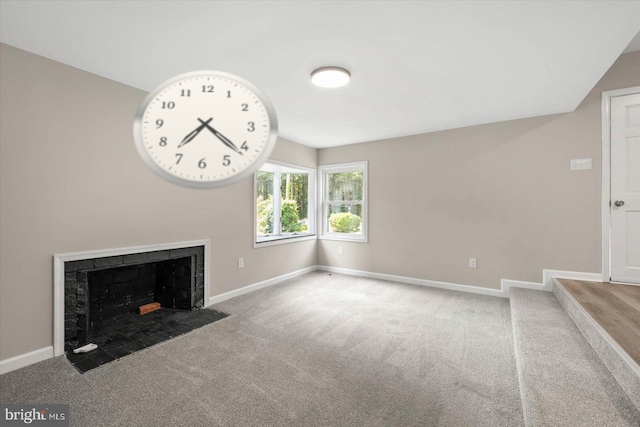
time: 7:22
